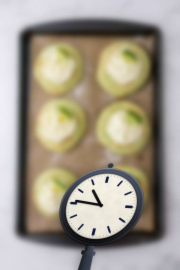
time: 10:46
